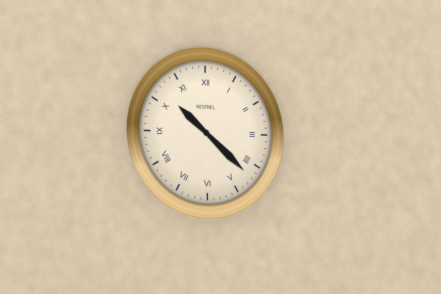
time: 10:22
